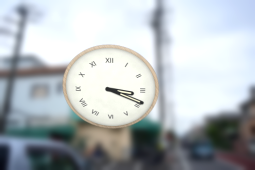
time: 3:19
